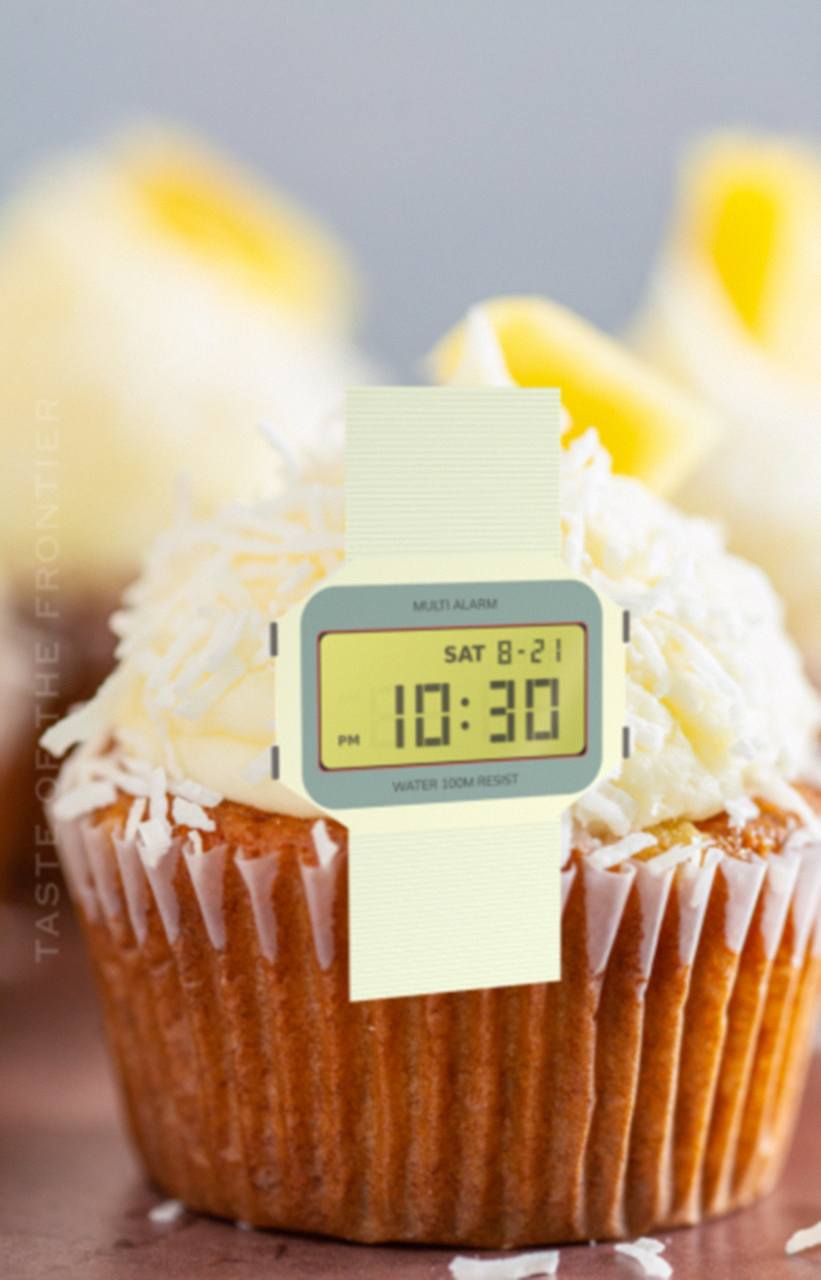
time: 10:30
